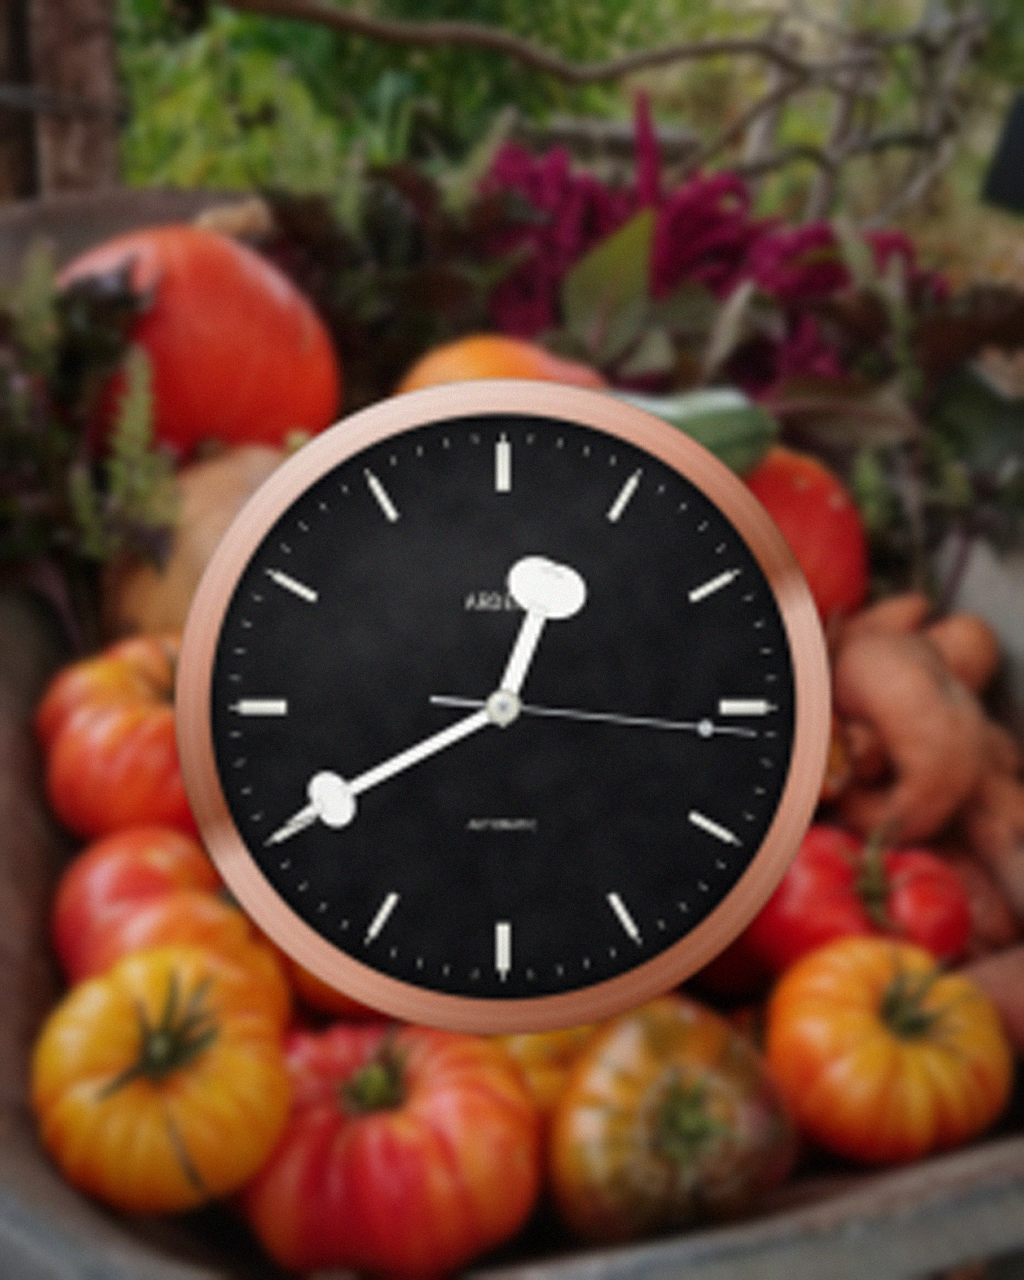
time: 12:40:16
